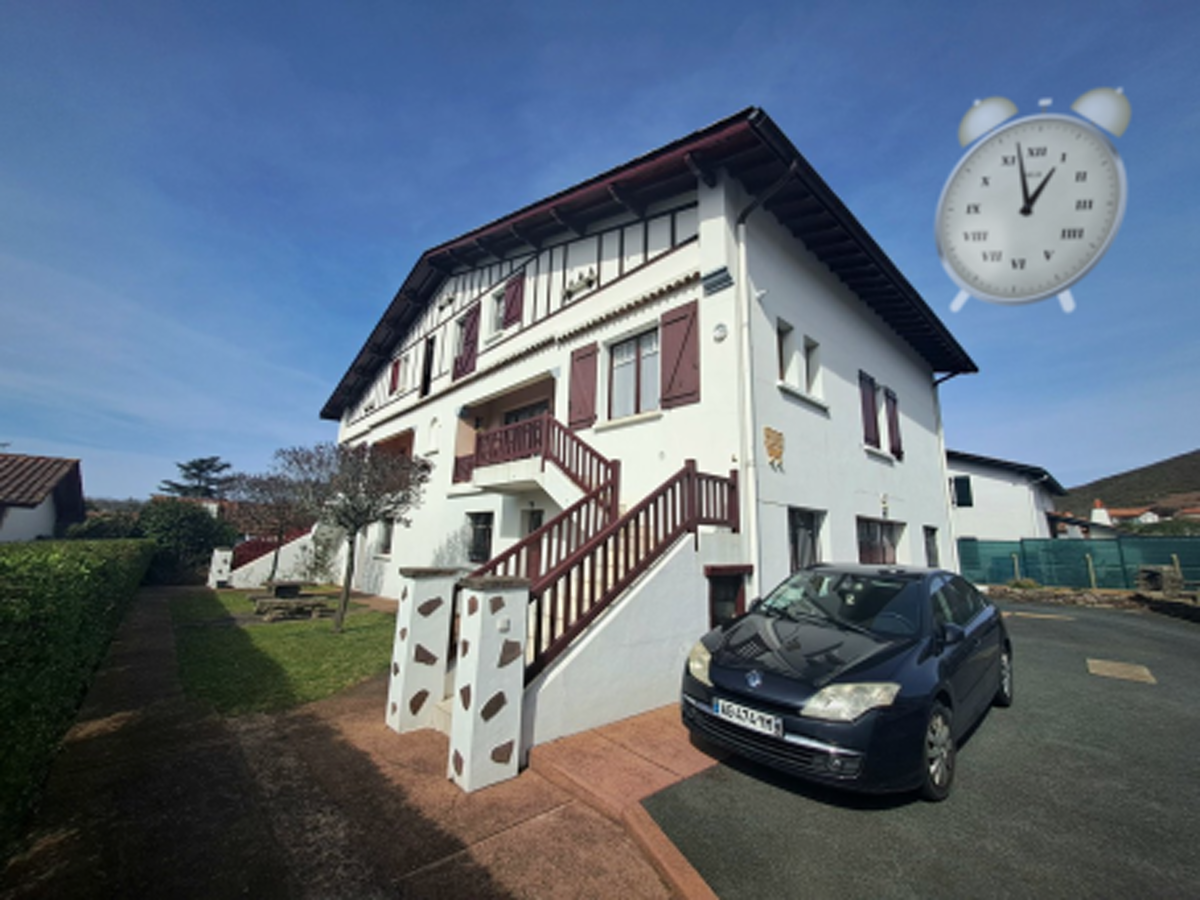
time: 12:57
